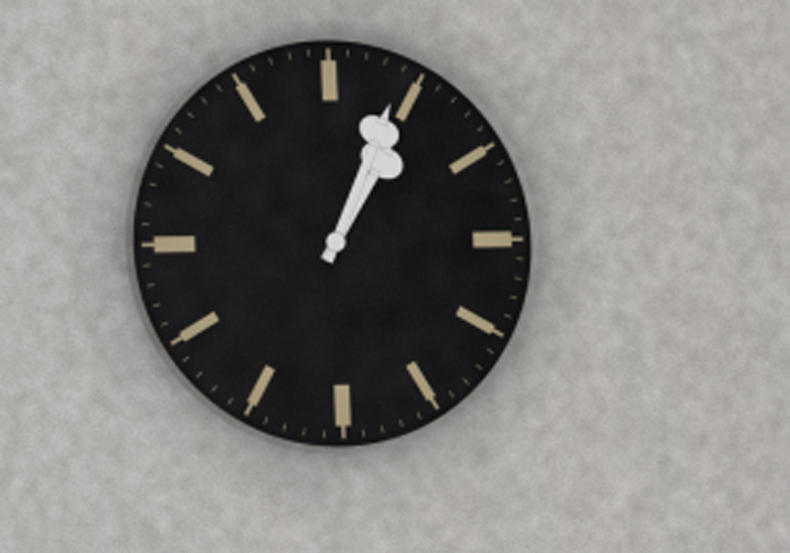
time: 1:04
